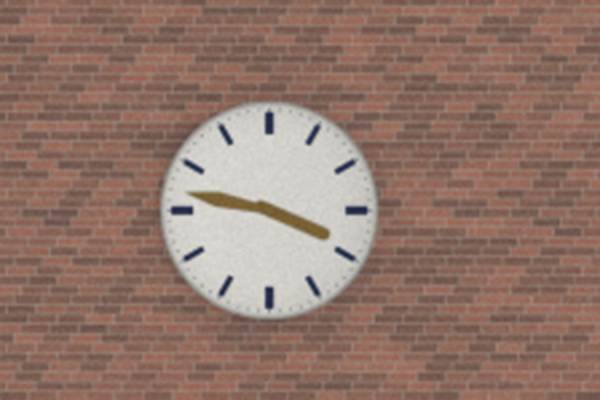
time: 3:47
